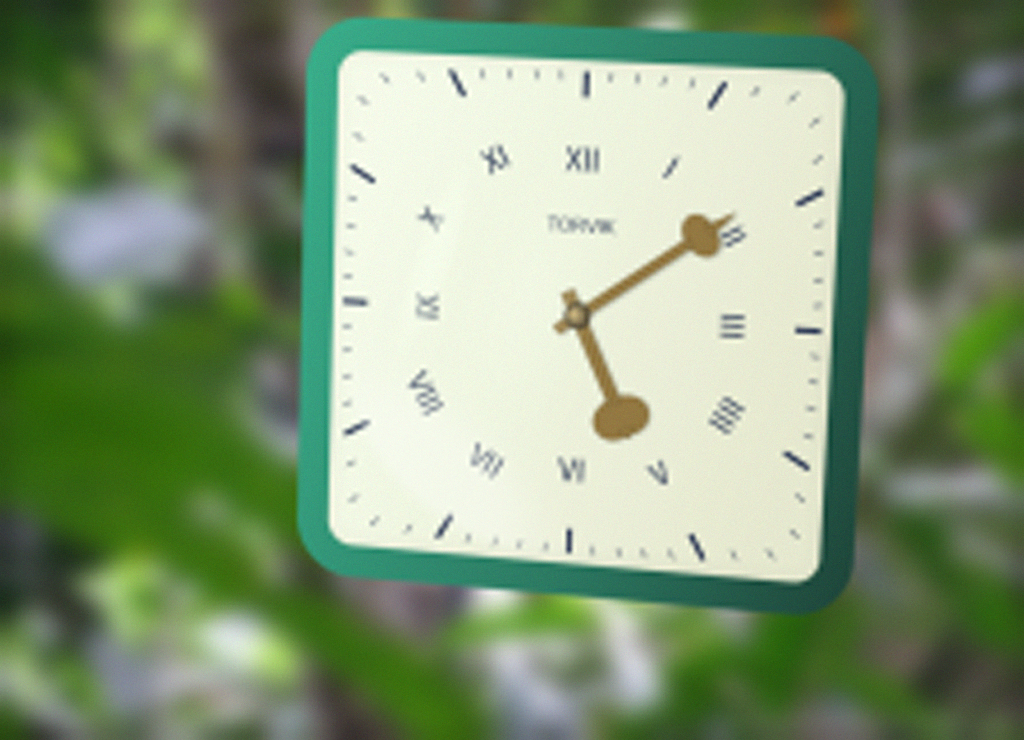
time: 5:09
